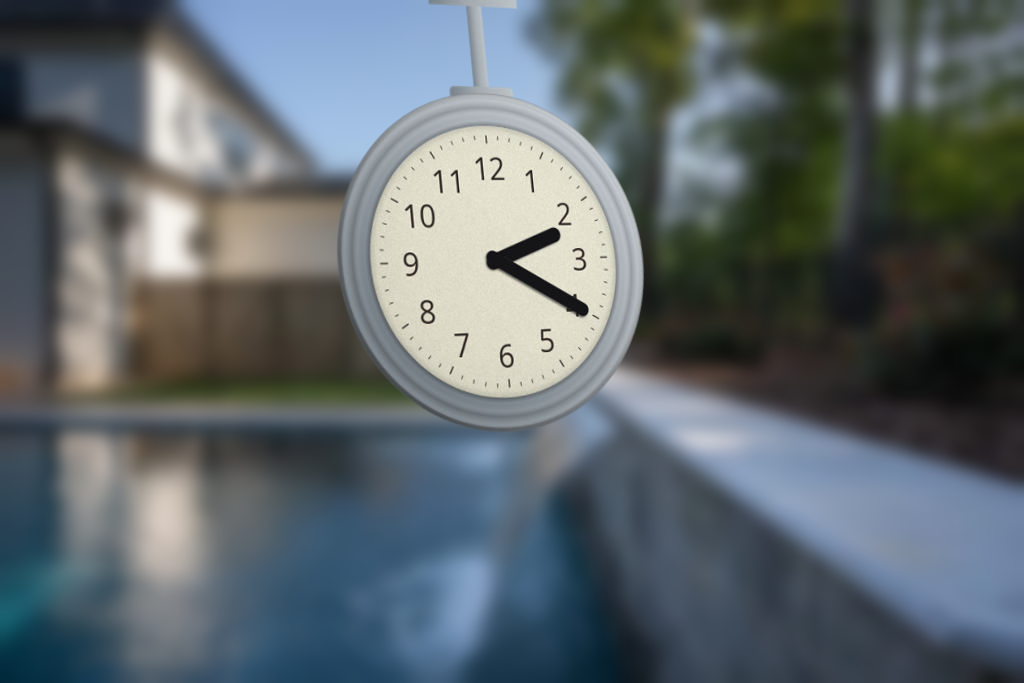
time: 2:20
